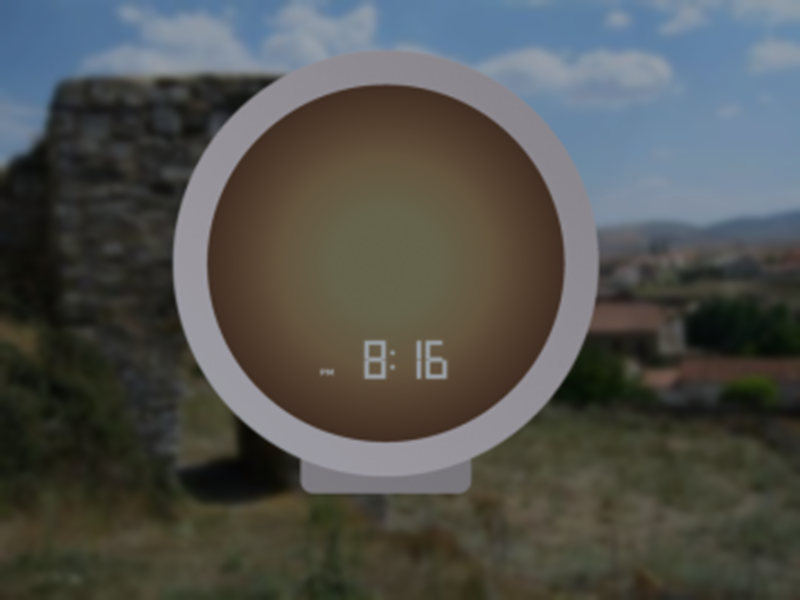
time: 8:16
